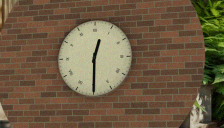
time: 12:30
